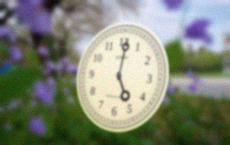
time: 5:01
